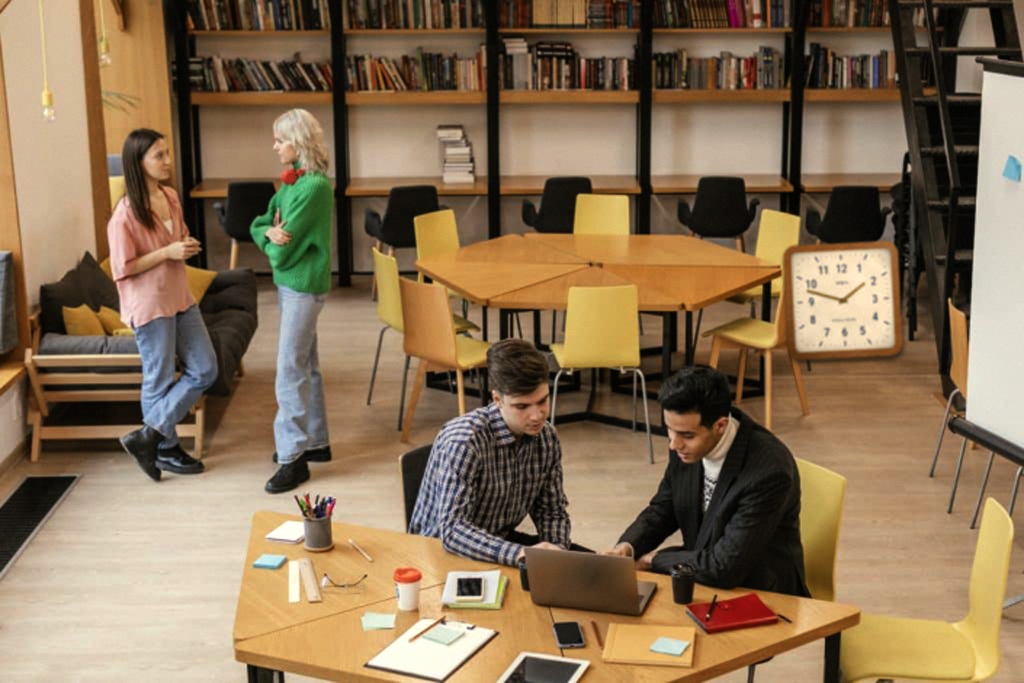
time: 1:48
